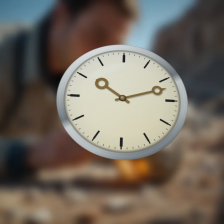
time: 10:12
